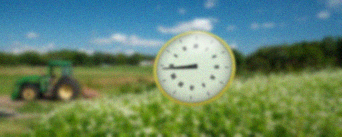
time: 8:44
